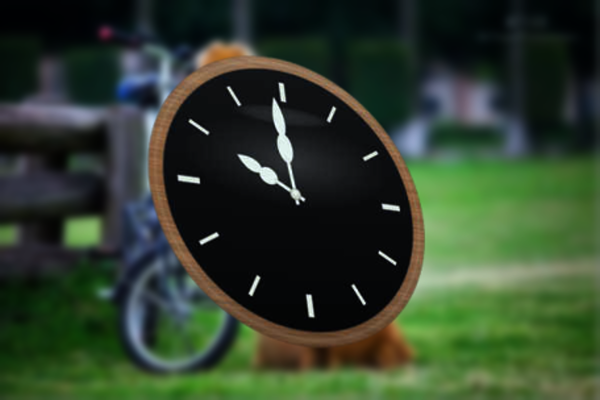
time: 9:59
